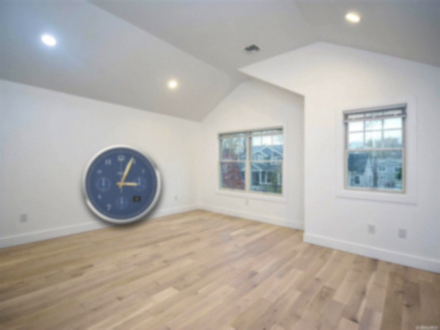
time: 3:04
